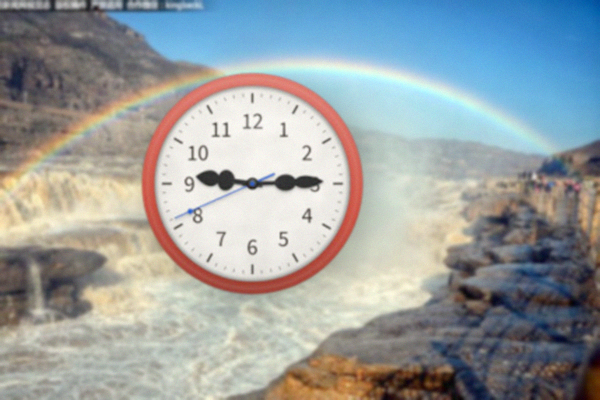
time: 9:14:41
